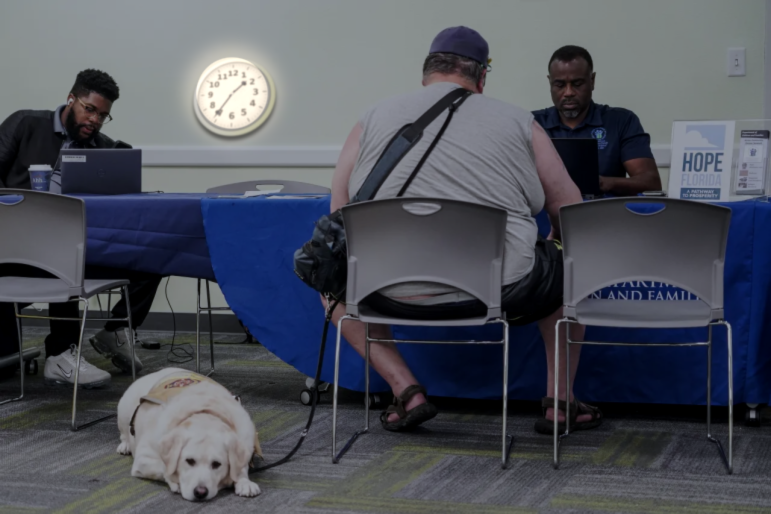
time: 1:36
